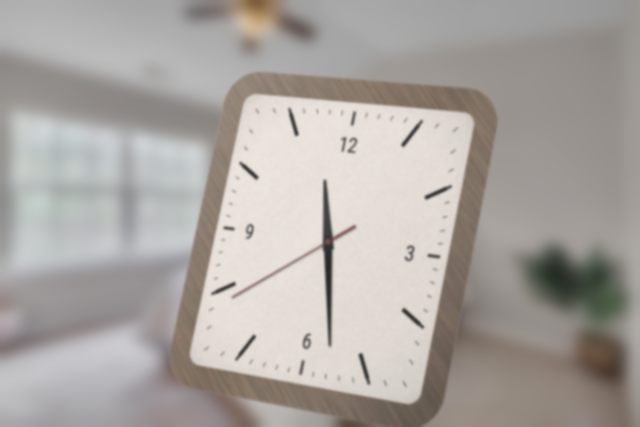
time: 11:27:39
